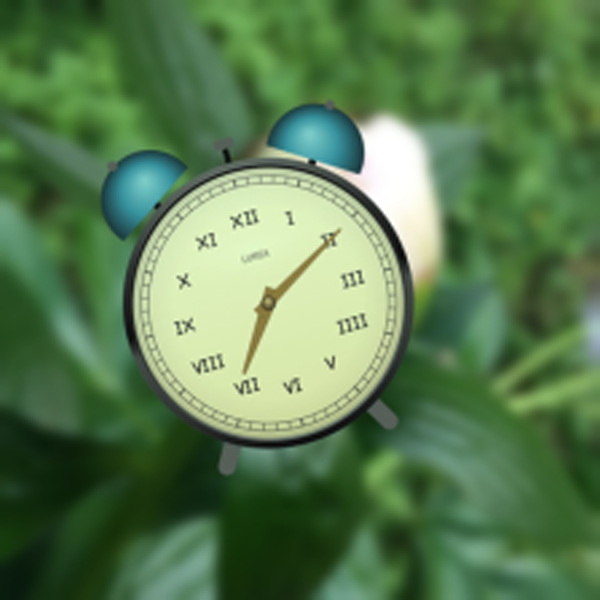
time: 7:10
